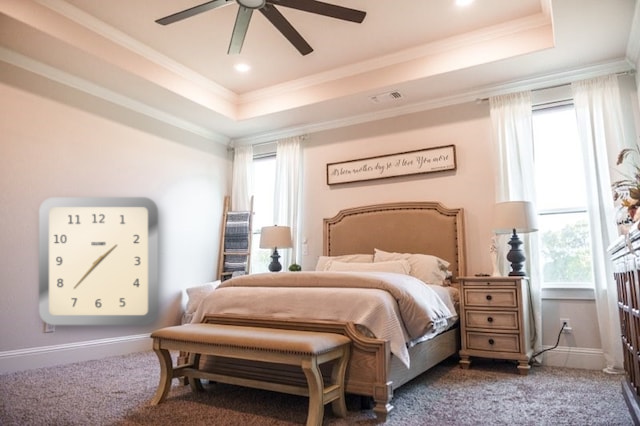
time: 1:37
